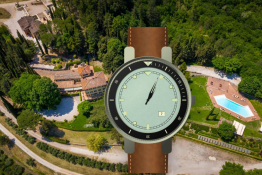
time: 1:04
